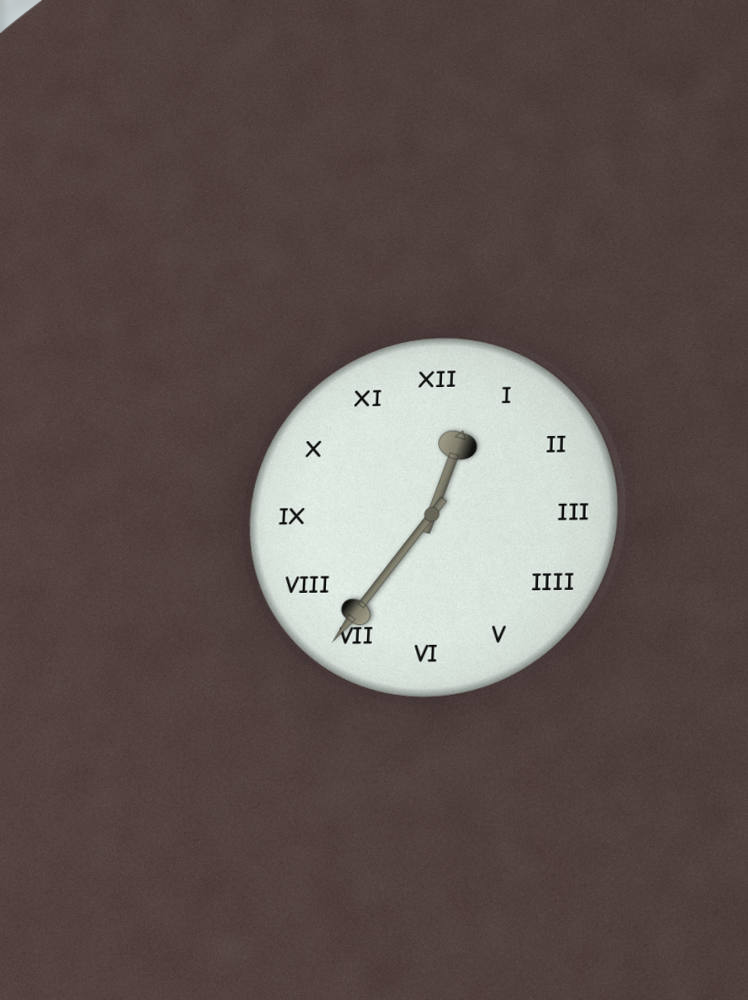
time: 12:36
